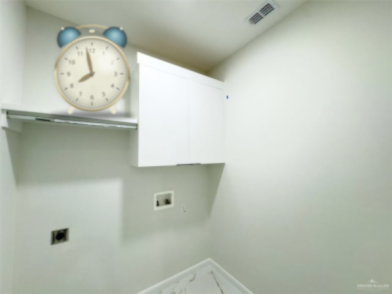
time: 7:58
